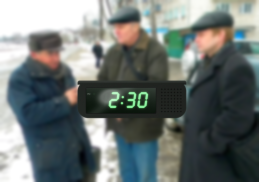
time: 2:30
